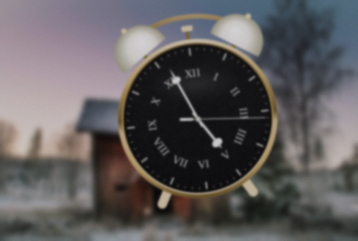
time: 4:56:16
